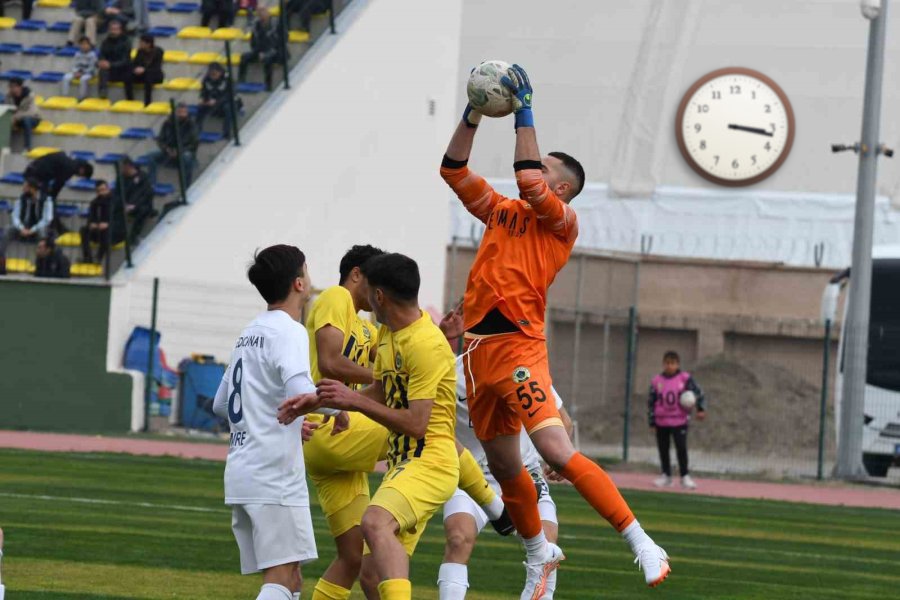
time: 3:17
